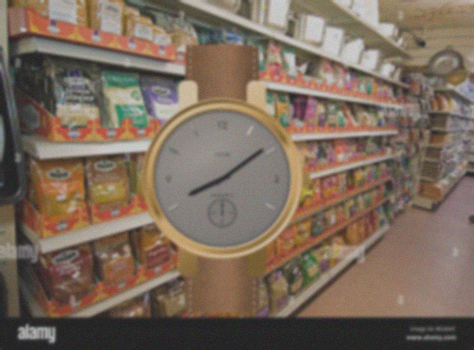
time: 8:09
